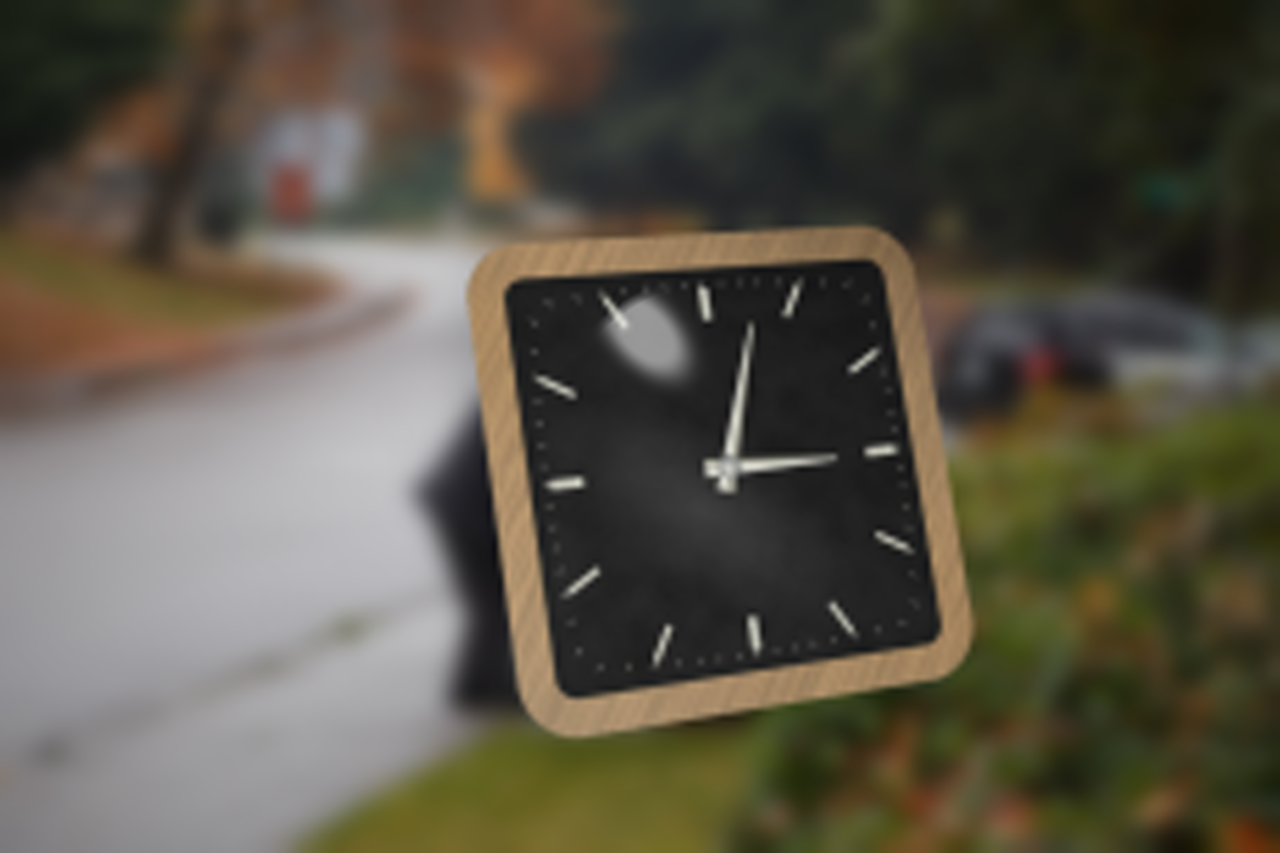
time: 3:03
